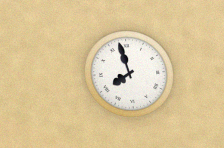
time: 7:58
